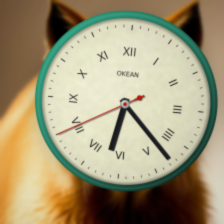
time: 6:22:40
